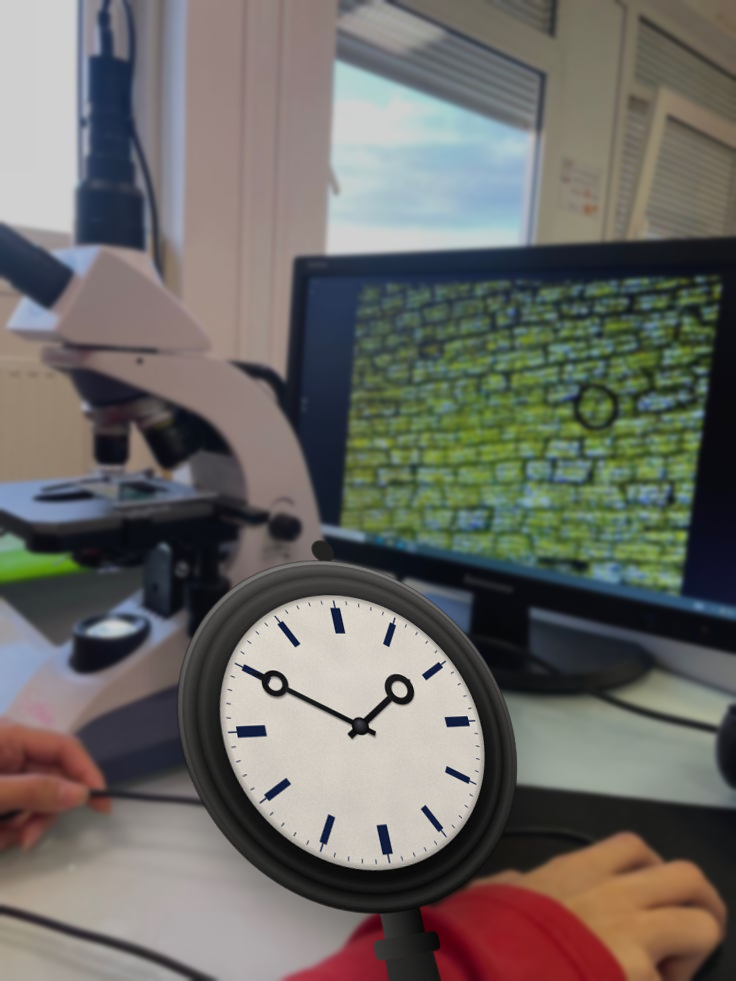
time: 1:50
